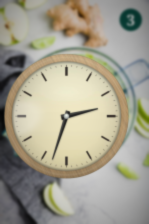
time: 2:33
